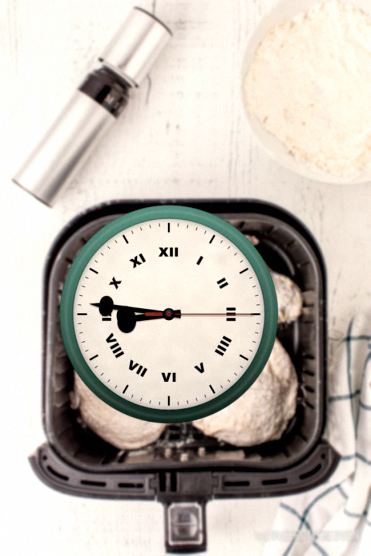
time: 8:46:15
